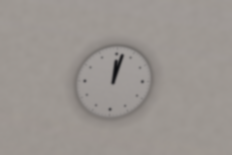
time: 12:02
